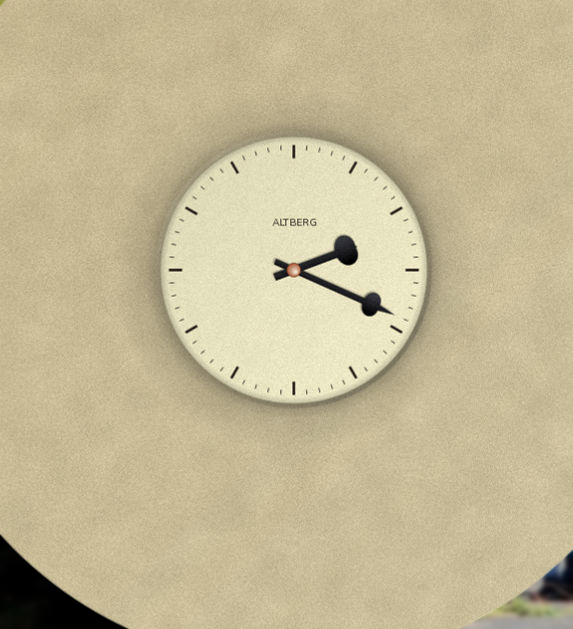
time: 2:19
